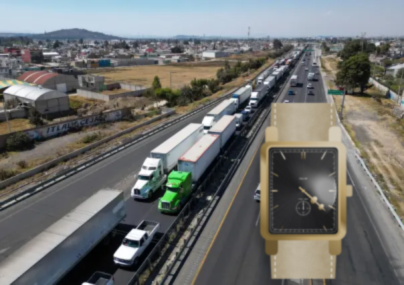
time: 4:22
